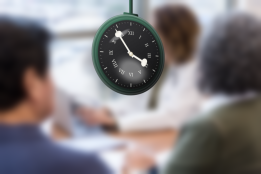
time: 3:54
